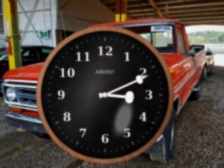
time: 3:11
